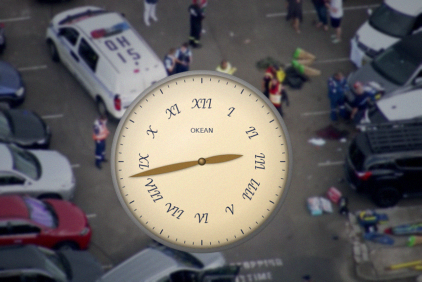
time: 2:43
